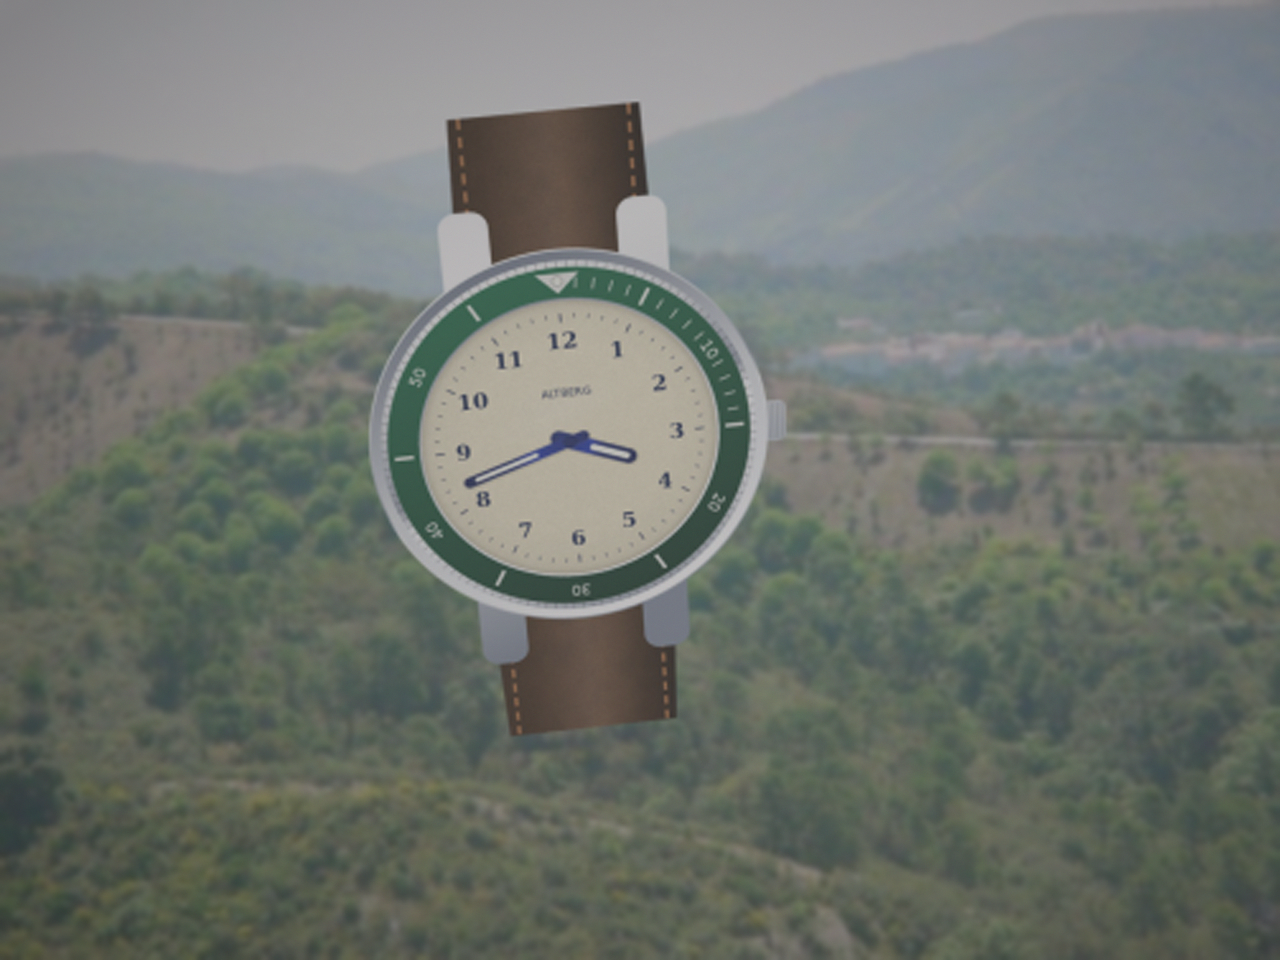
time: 3:42
